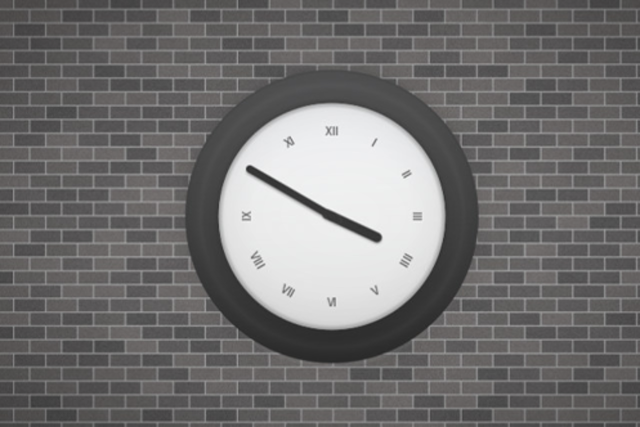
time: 3:50
